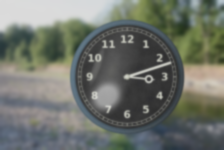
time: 3:12
